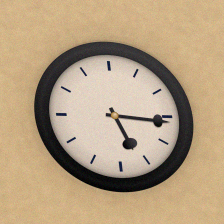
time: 5:16
